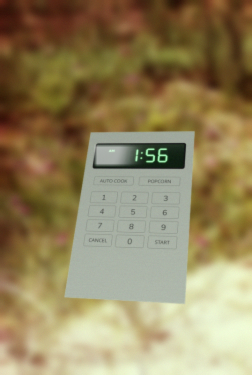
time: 1:56
